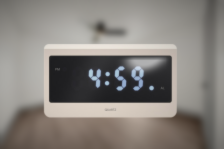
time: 4:59
